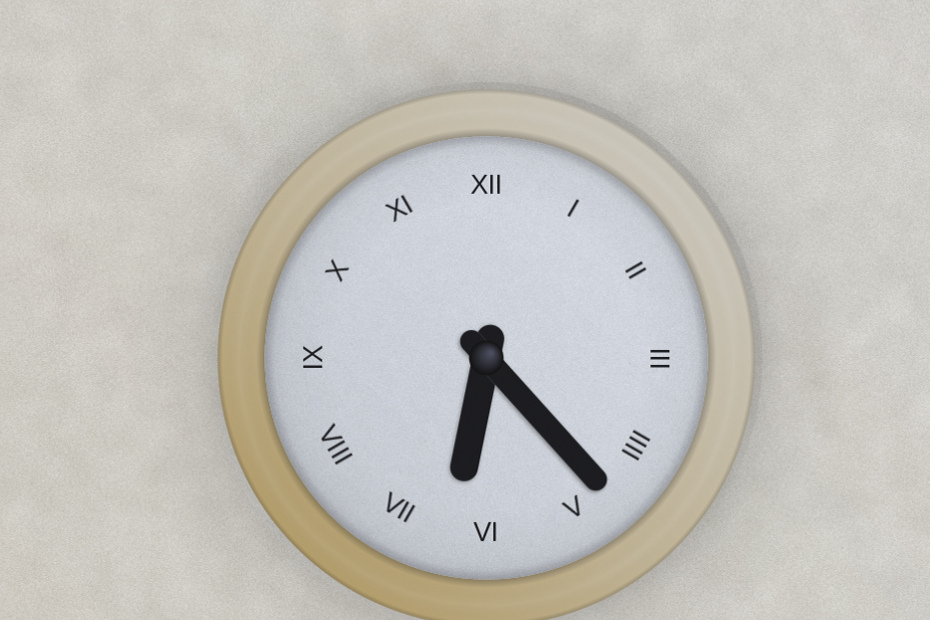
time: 6:23
